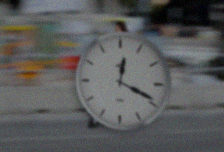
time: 12:19
